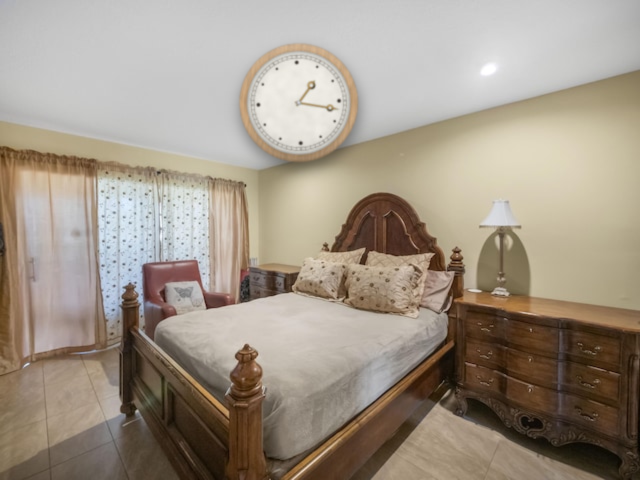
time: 1:17
